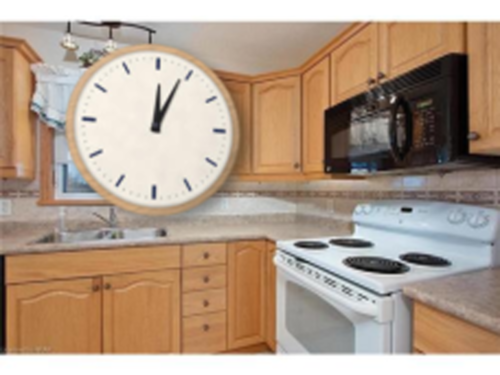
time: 12:04
